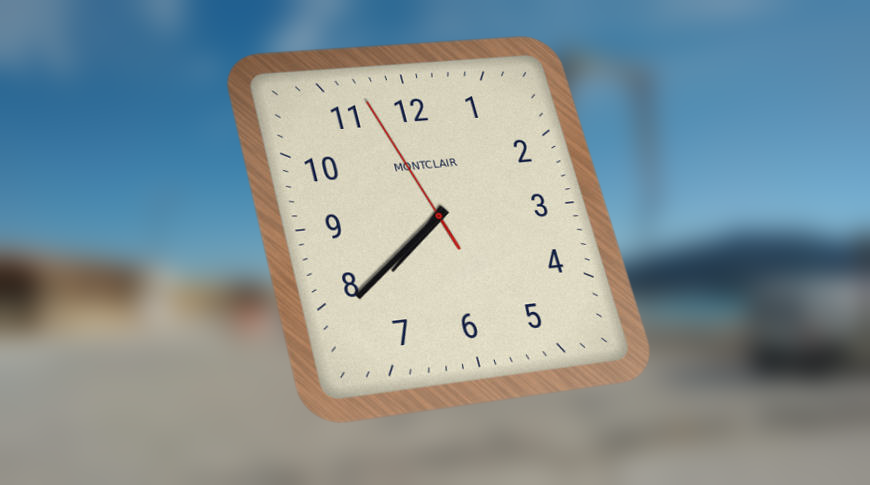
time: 7:38:57
